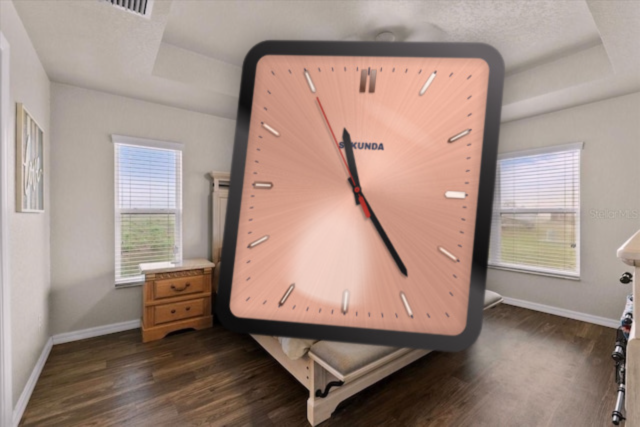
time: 11:23:55
